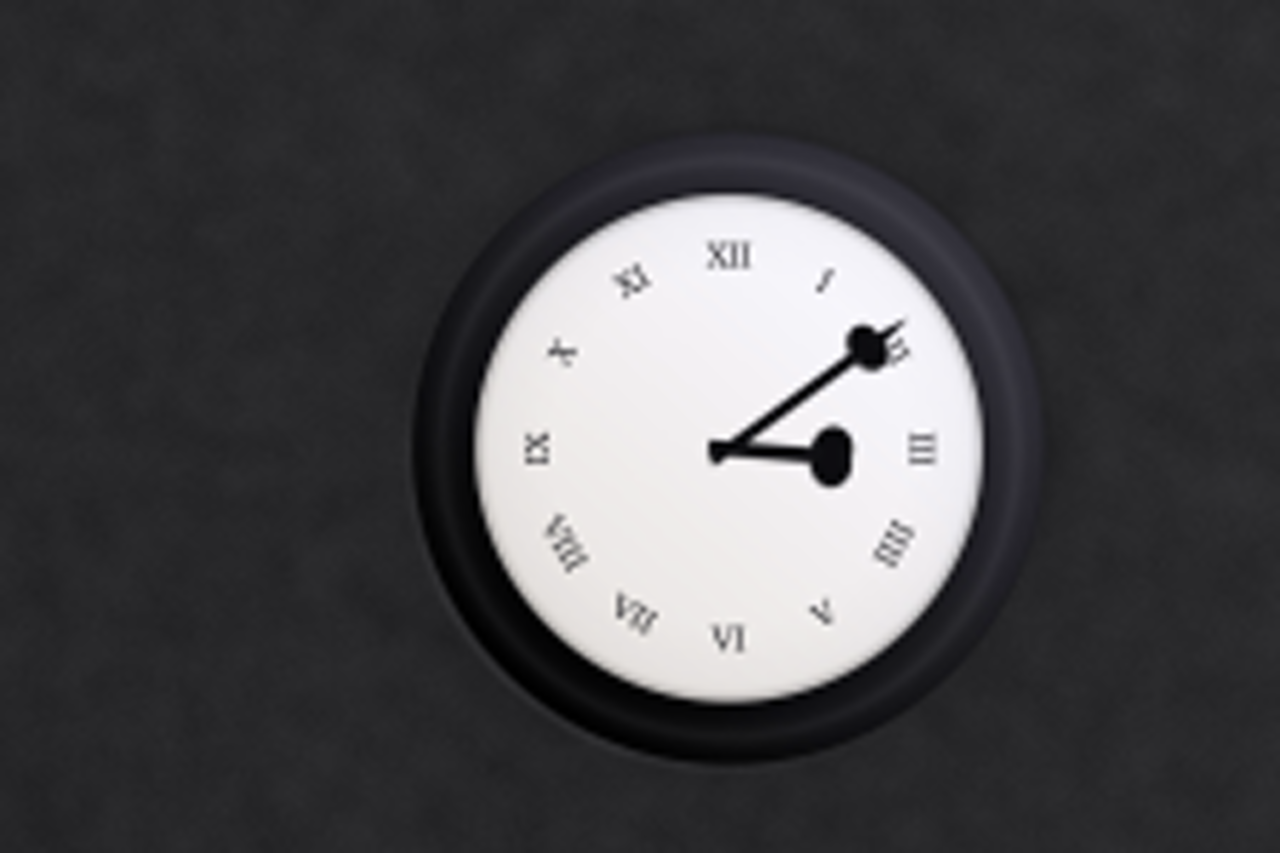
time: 3:09
